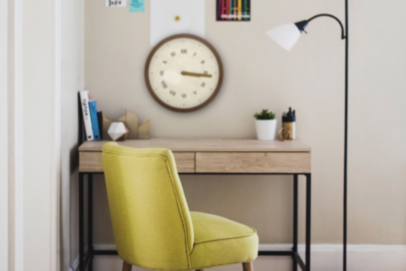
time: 3:16
